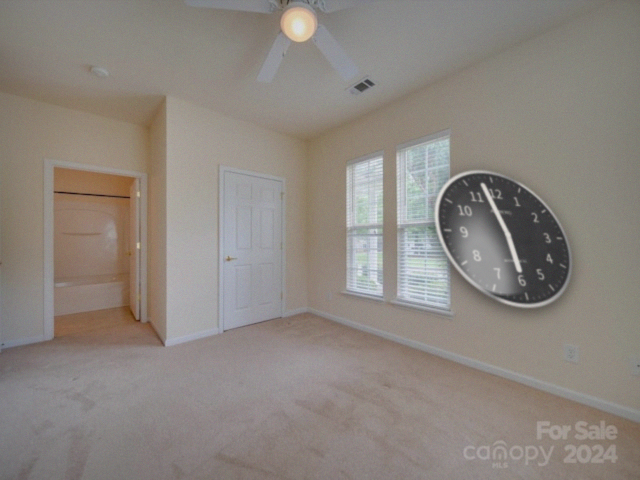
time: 5:58
